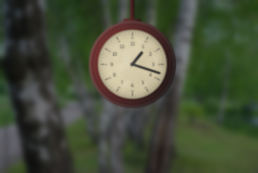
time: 1:18
